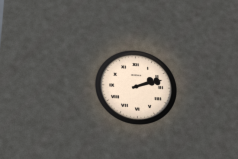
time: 2:12
